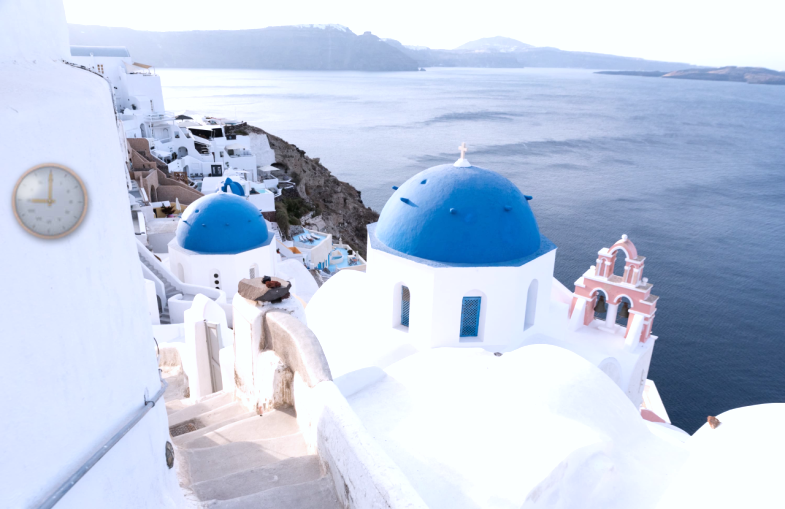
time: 9:00
